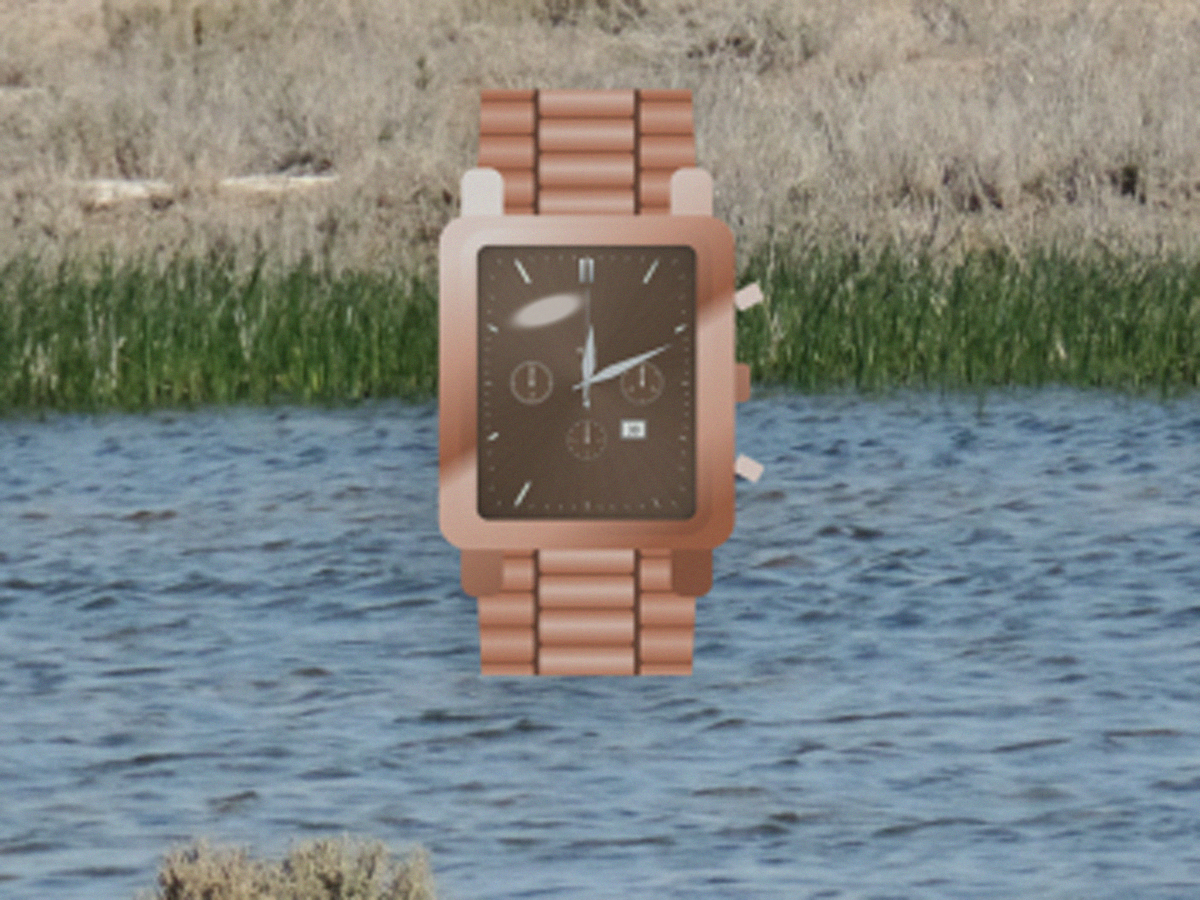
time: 12:11
